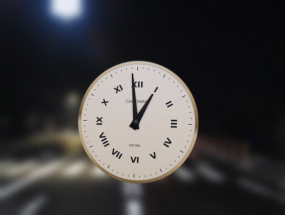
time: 12:59
